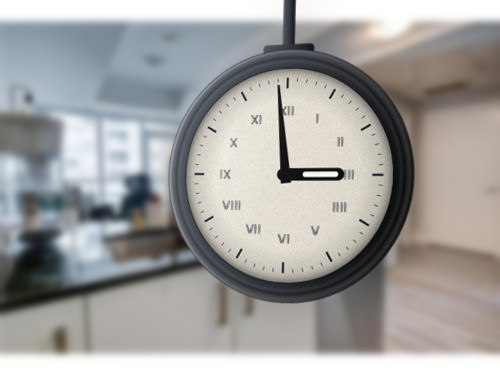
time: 2:59
